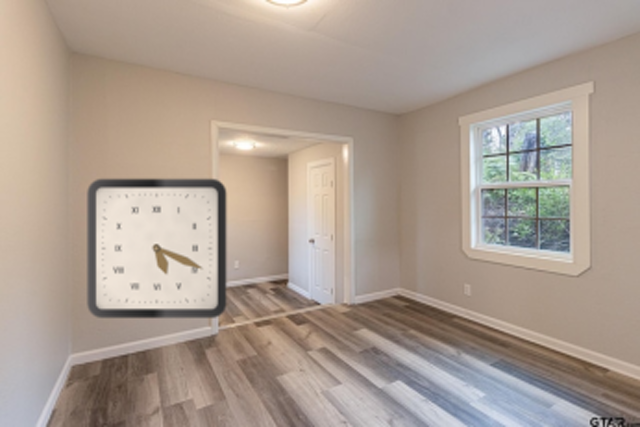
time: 5:19
